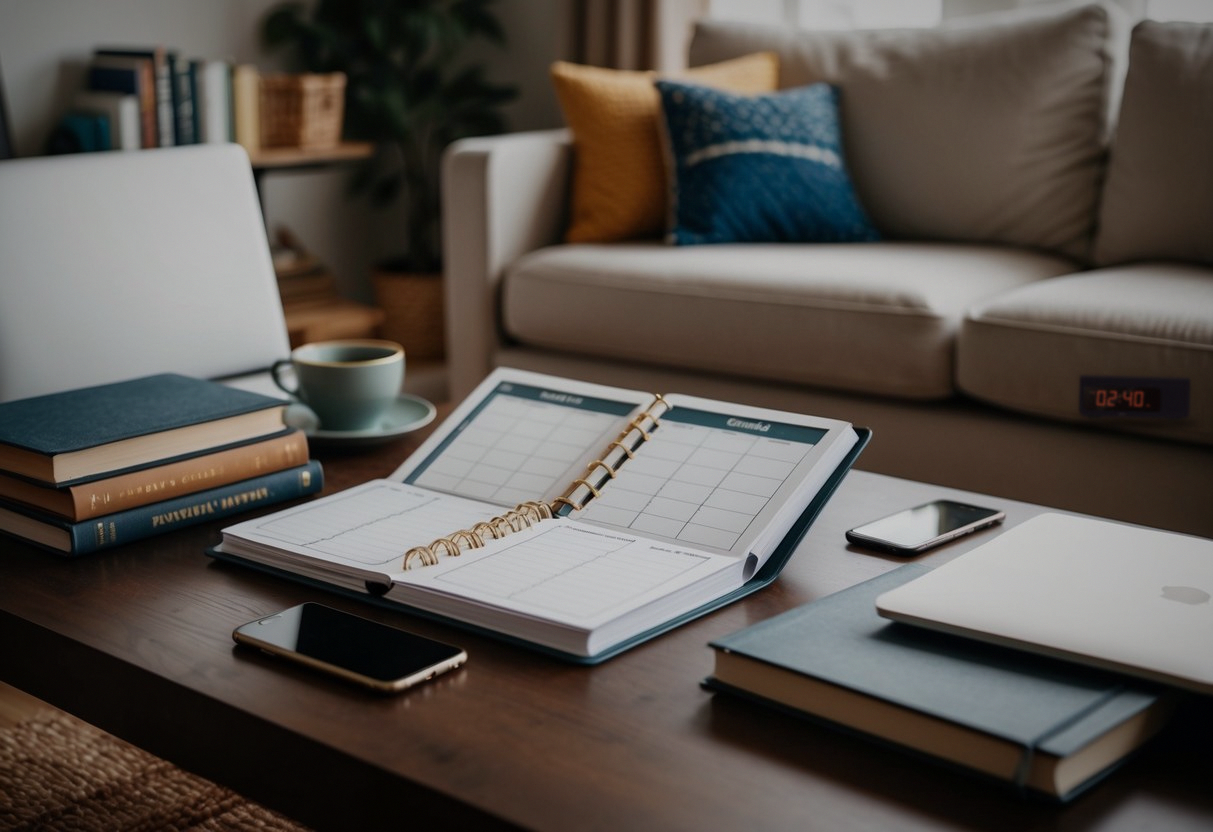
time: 2:40
